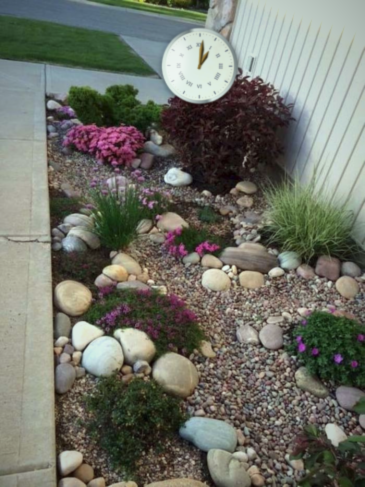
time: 1:01
